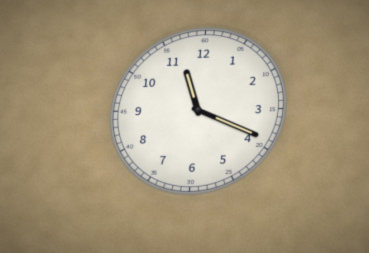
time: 11:19
